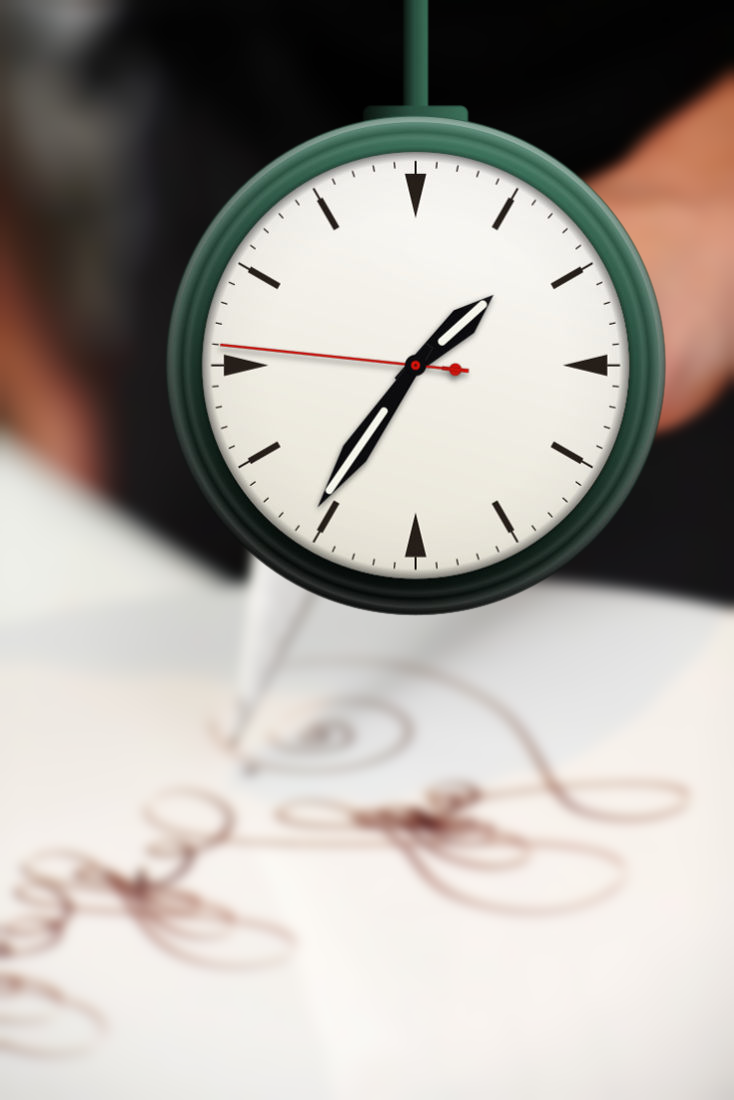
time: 1:35:46
